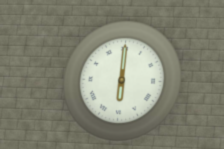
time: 6:00
